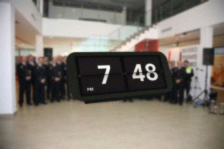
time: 7:48
